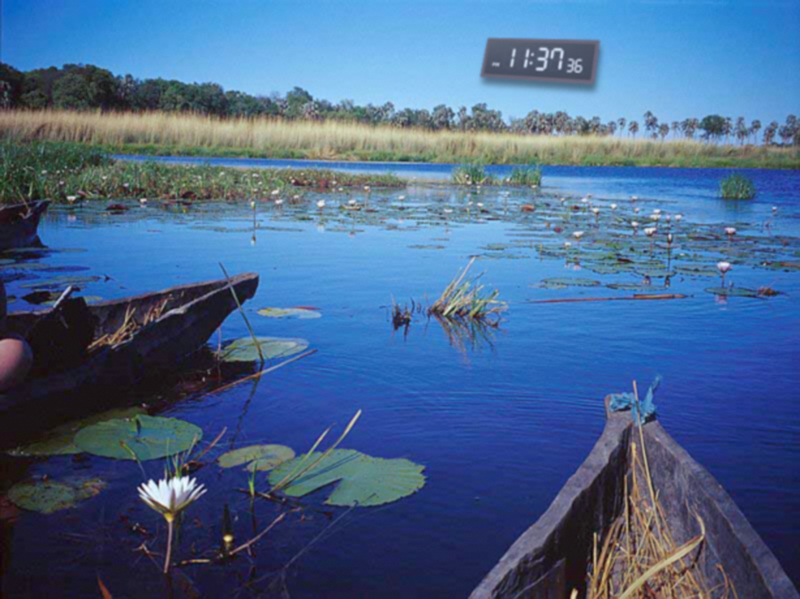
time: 11:37:36
